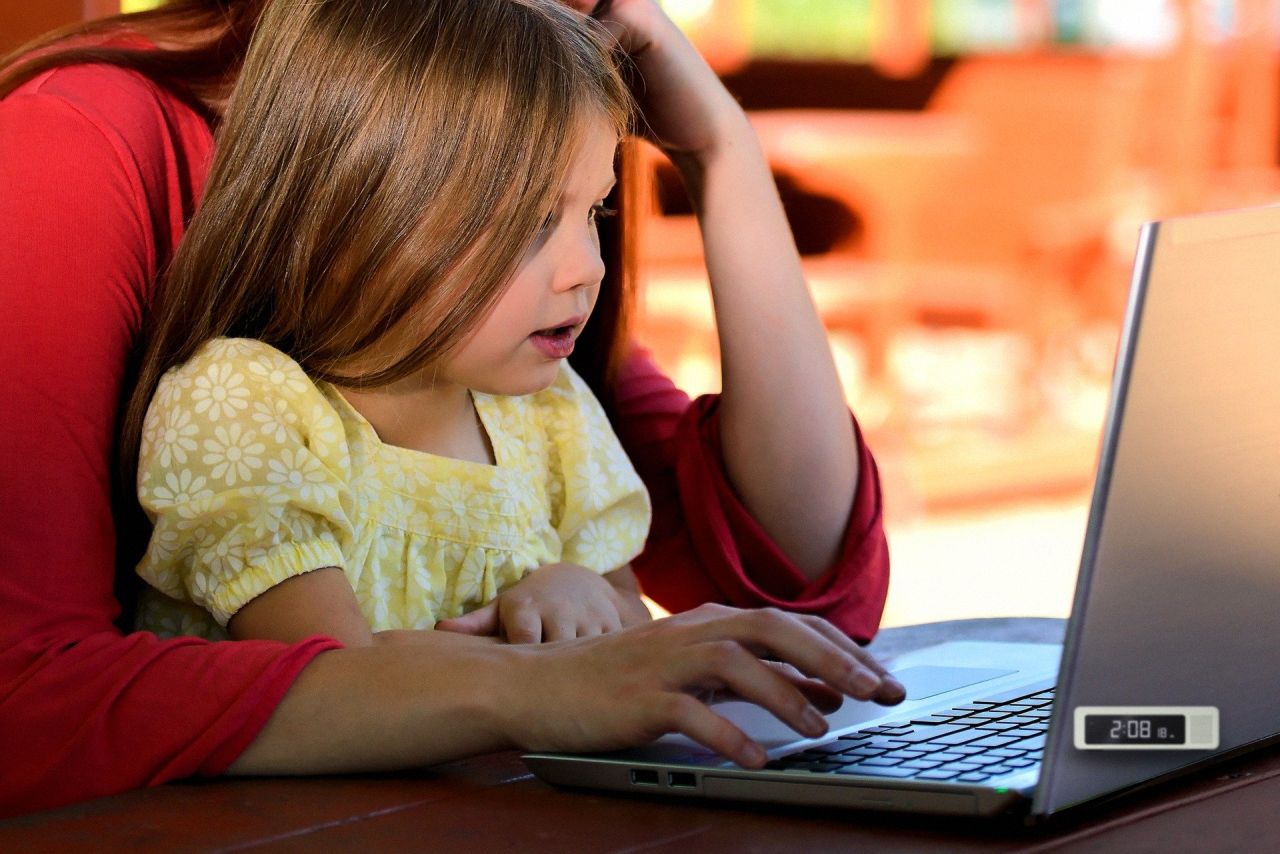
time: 2:08
